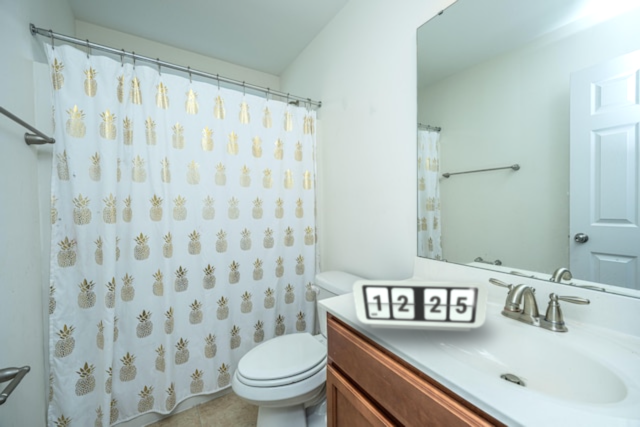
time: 12:25
